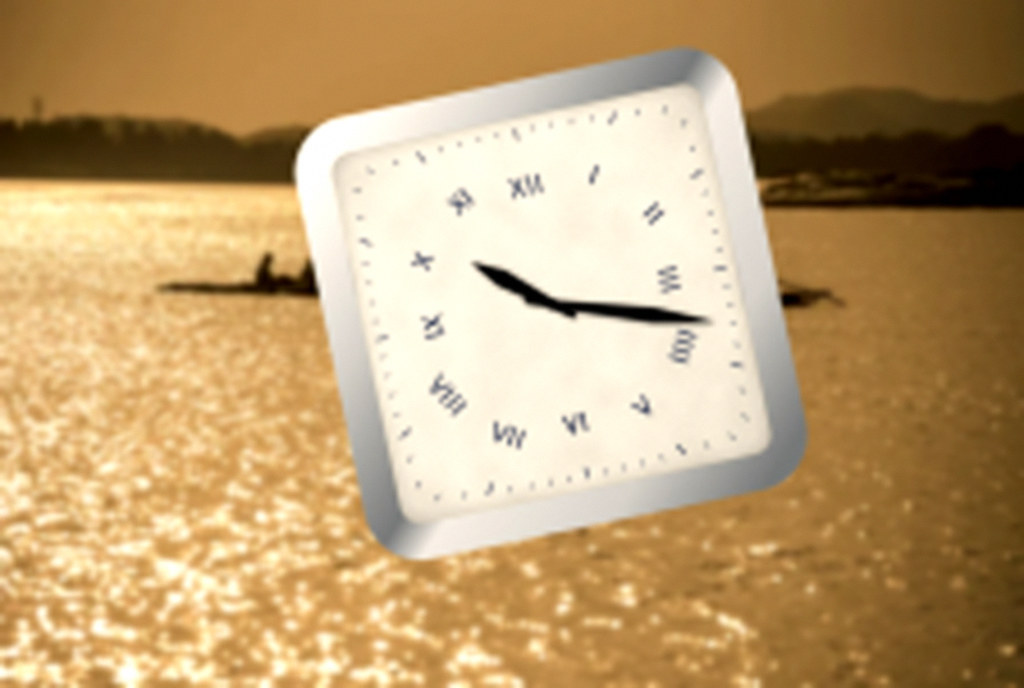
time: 10:18
